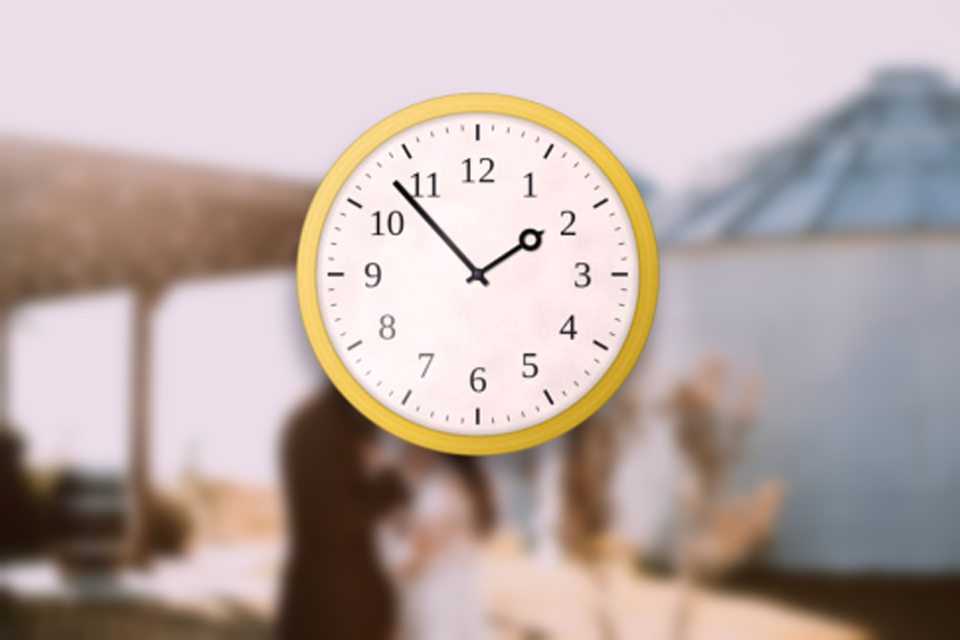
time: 1:53
